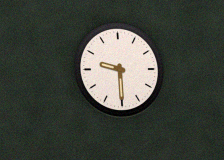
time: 9:30
